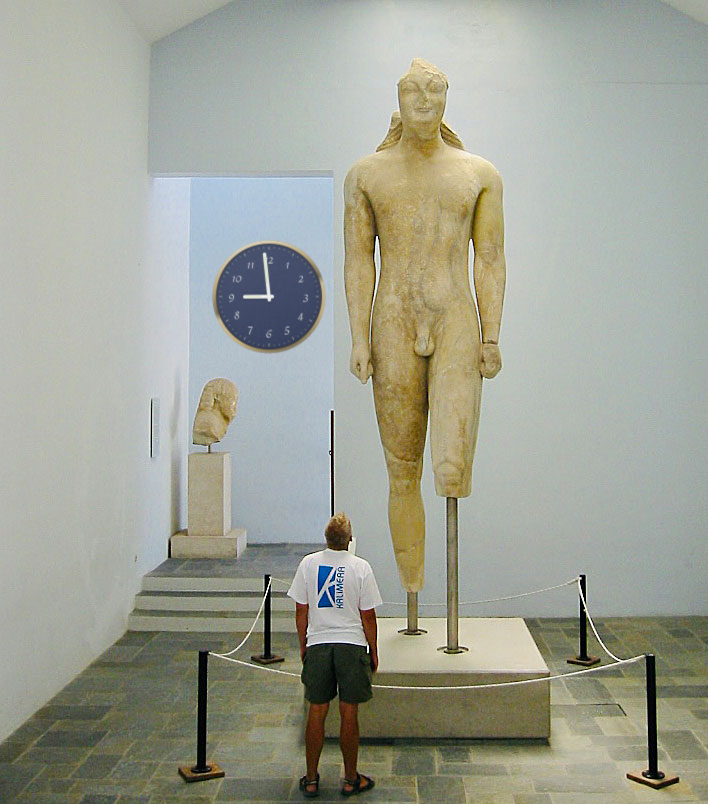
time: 8:59
